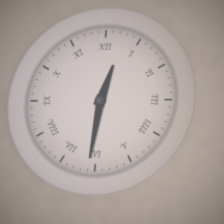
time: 12:31
